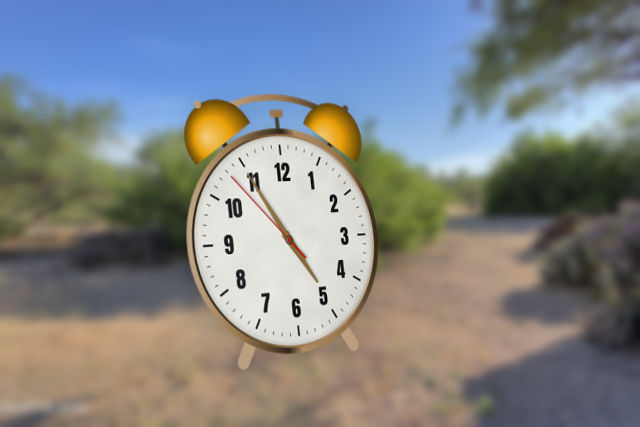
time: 4:54:53
